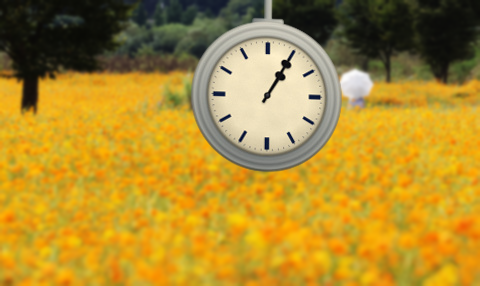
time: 1:05
